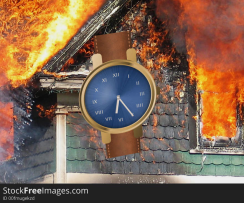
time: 6:25
